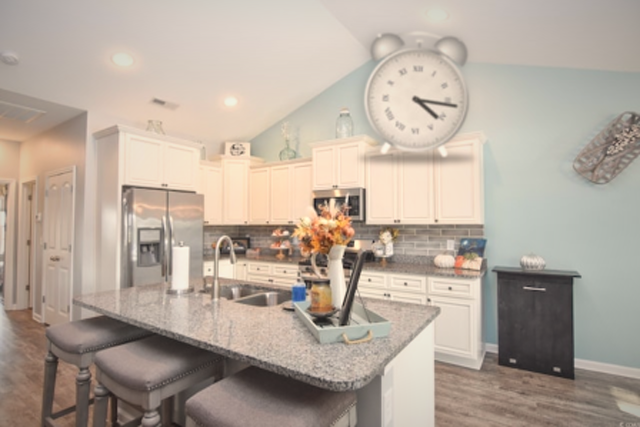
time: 4:16
